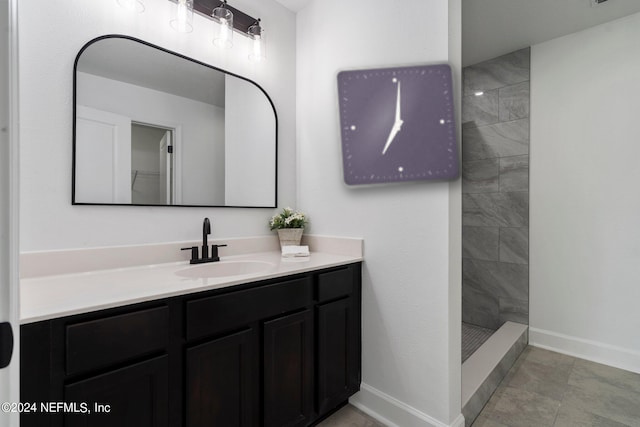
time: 7:01
